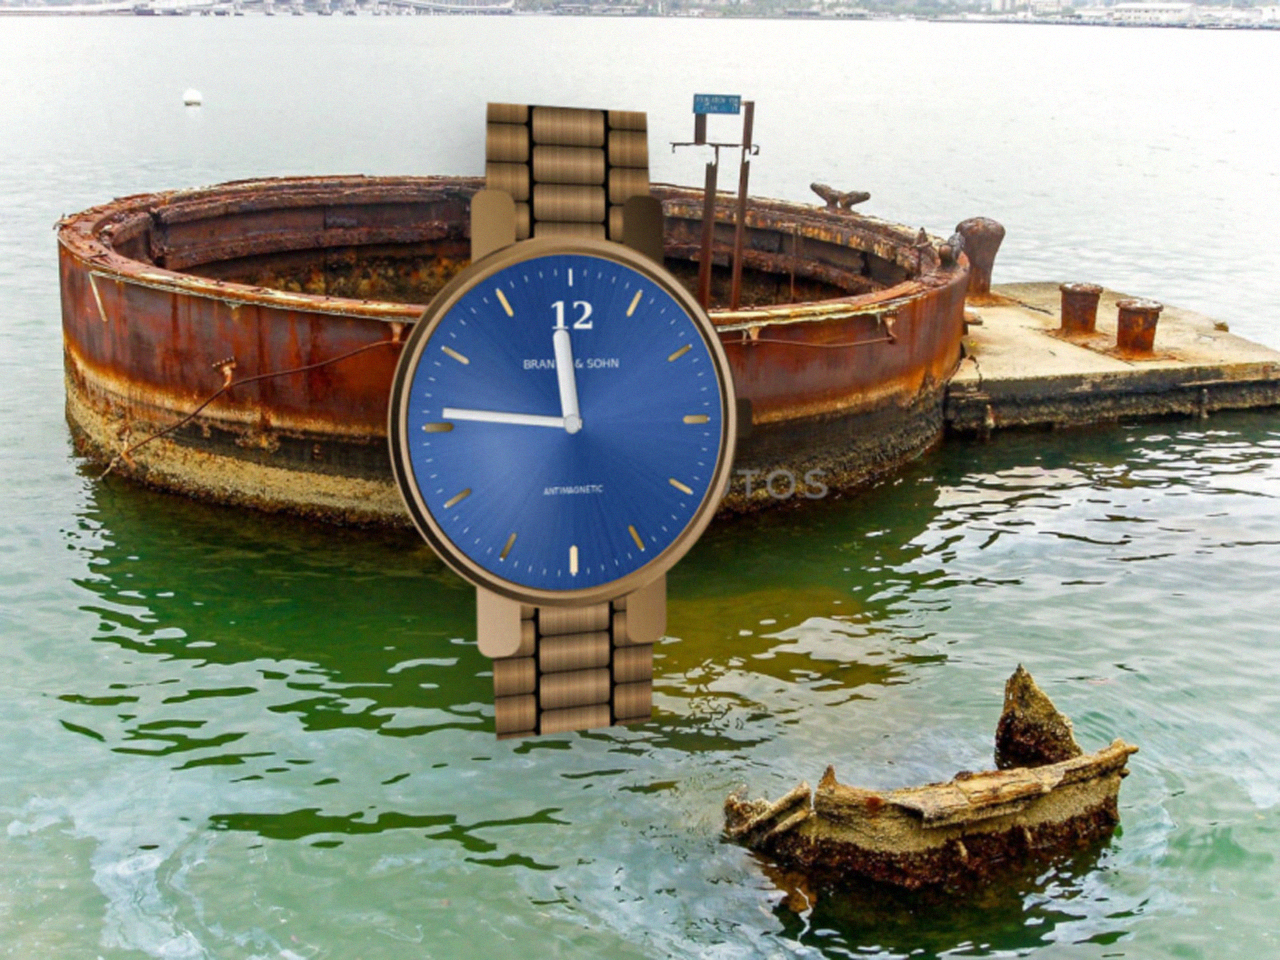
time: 11:46
